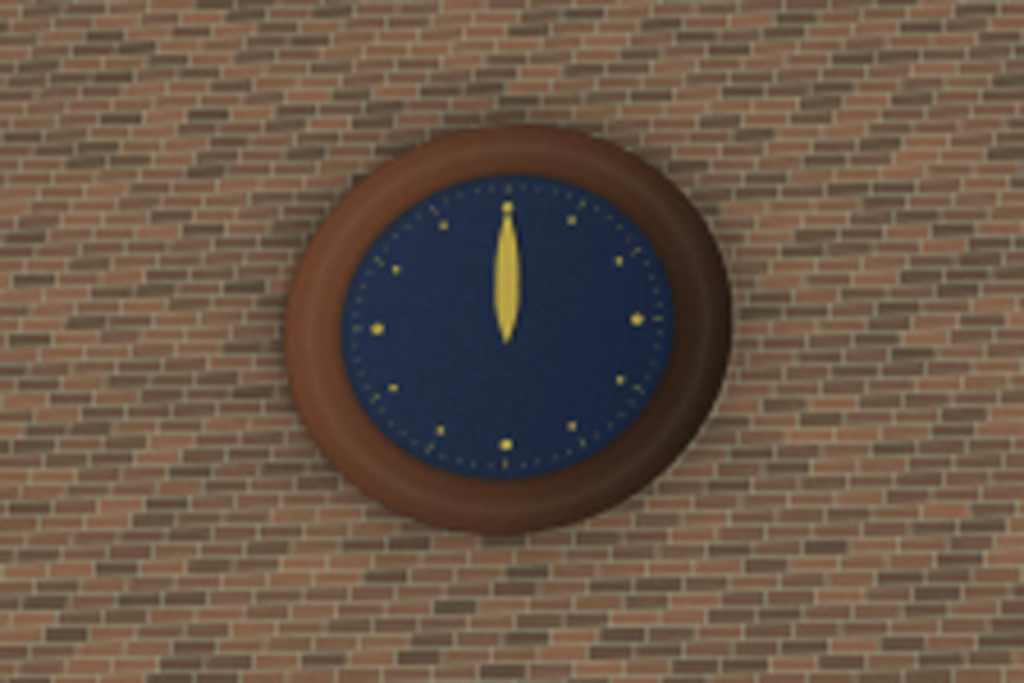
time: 12:00
